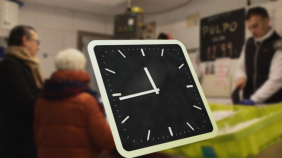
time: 11:44
